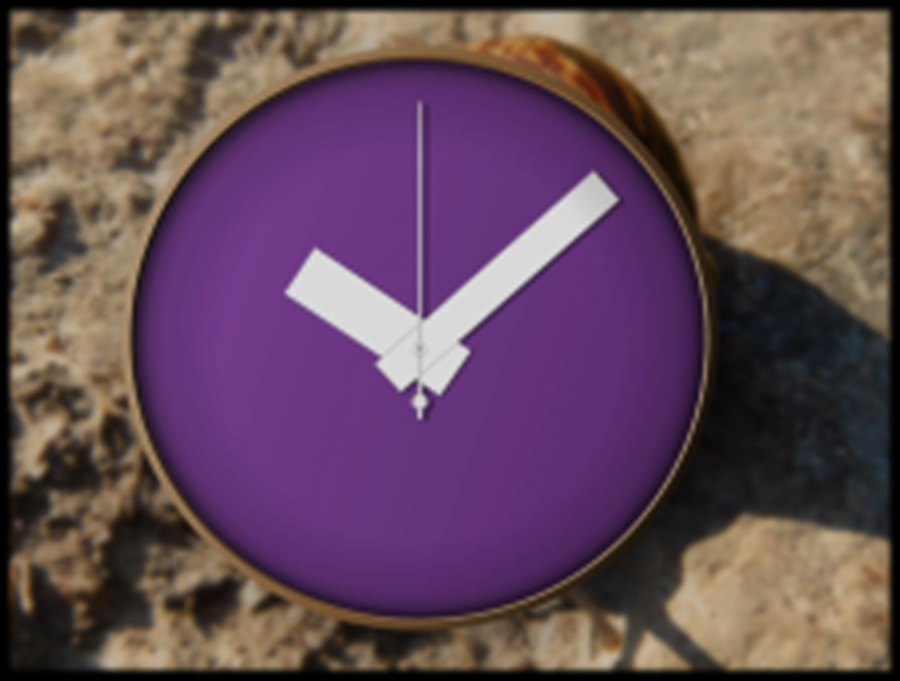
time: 10:08:00
